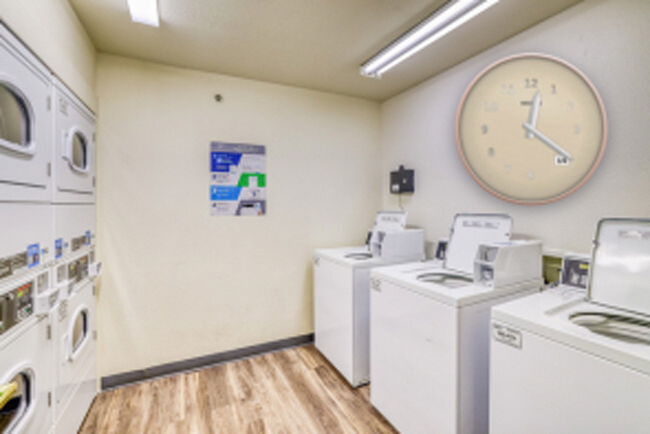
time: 12:21
